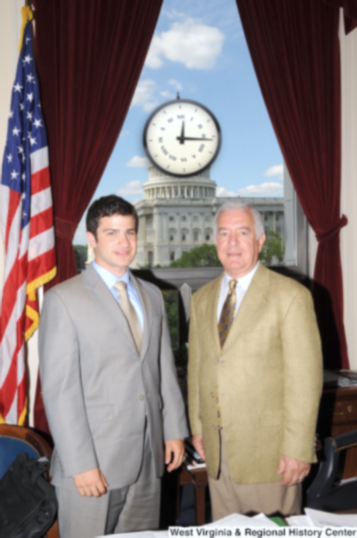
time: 12:16
